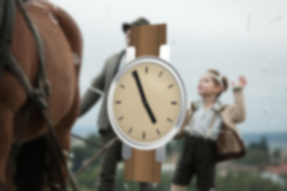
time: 4:56
